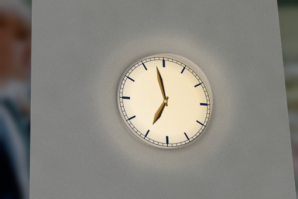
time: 6:58
